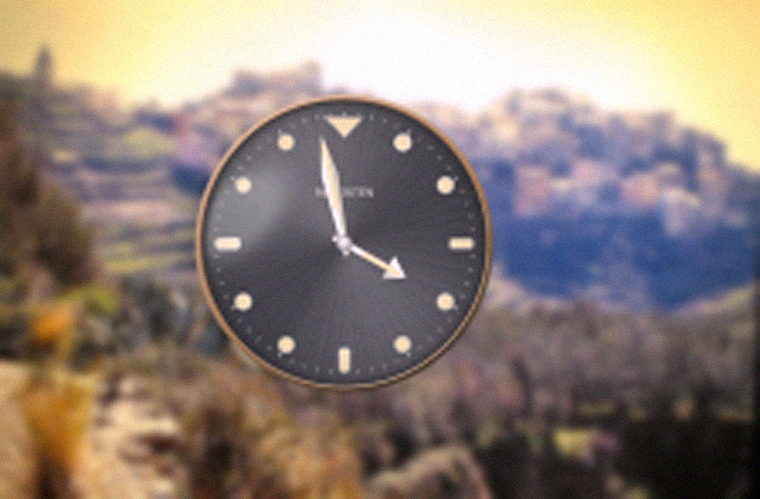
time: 3:58
